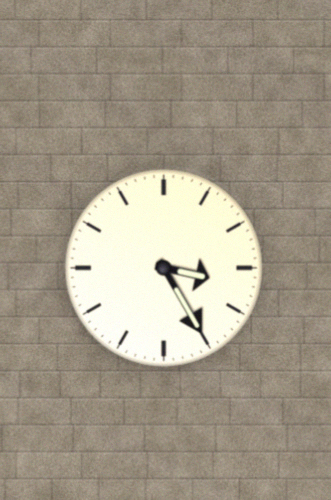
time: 3:25
